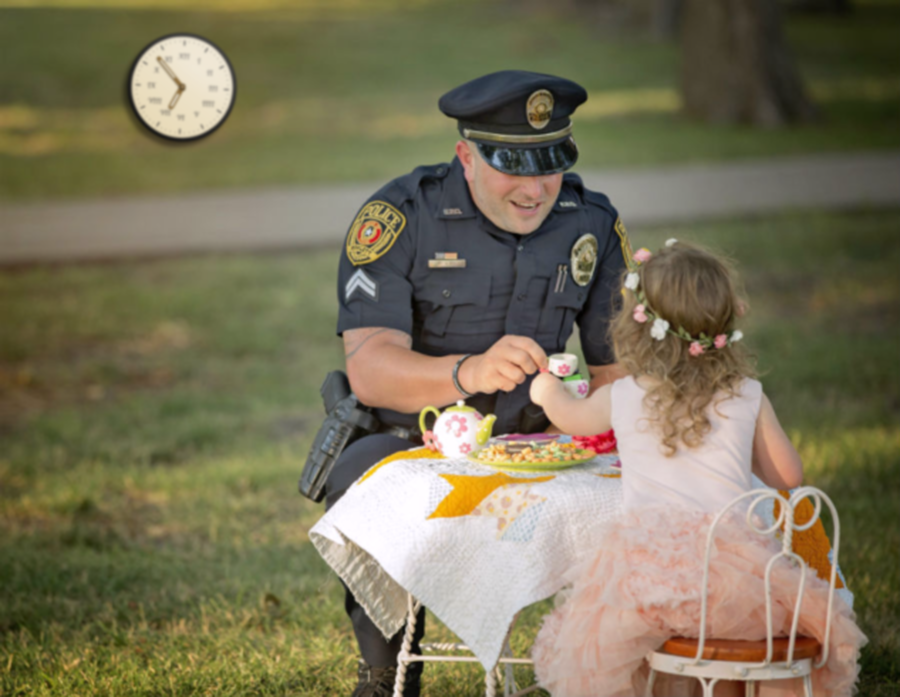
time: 6:53
